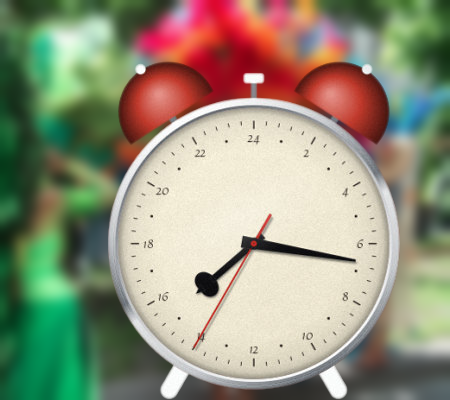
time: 15:16:35
